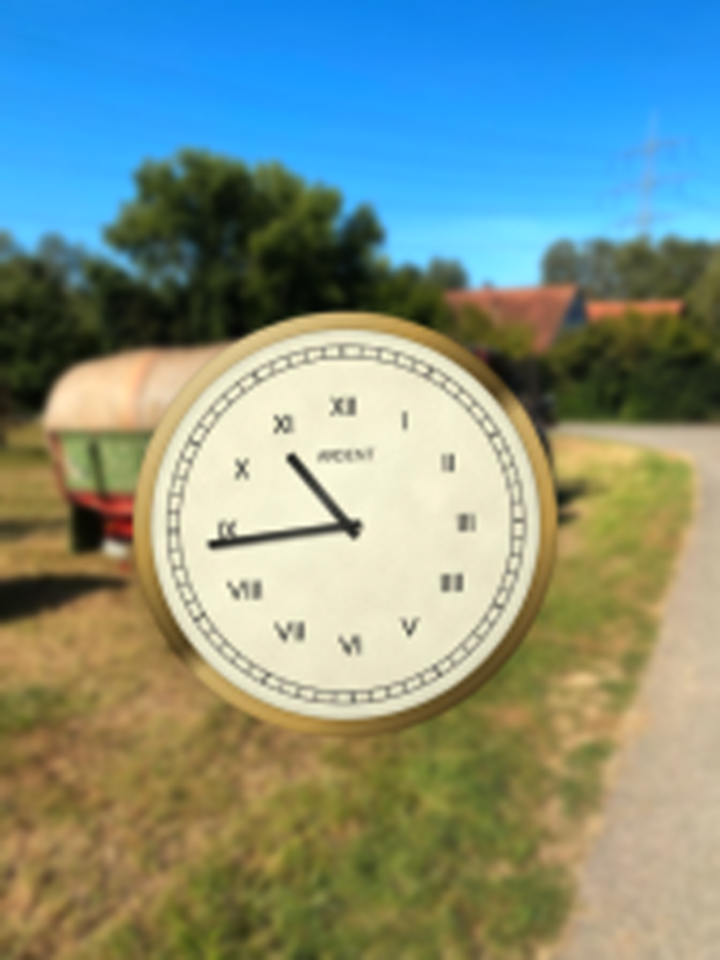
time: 10:44
